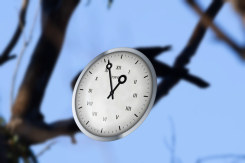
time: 12:56
